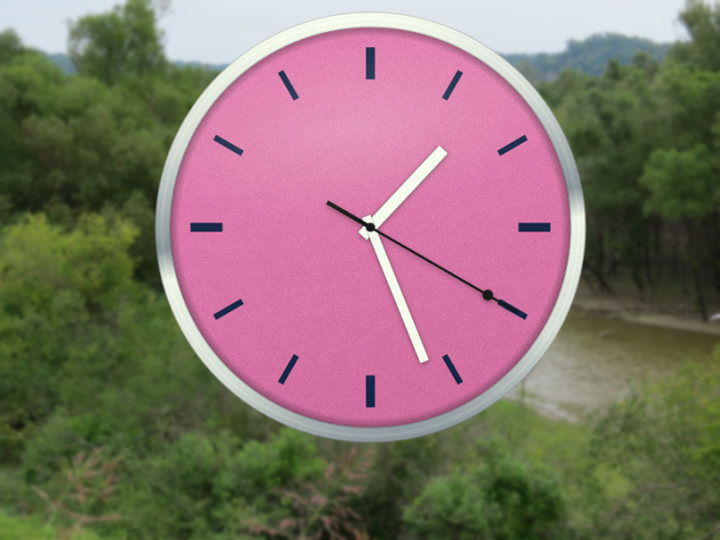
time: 1:26:20
